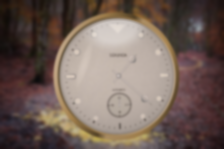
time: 1:22
